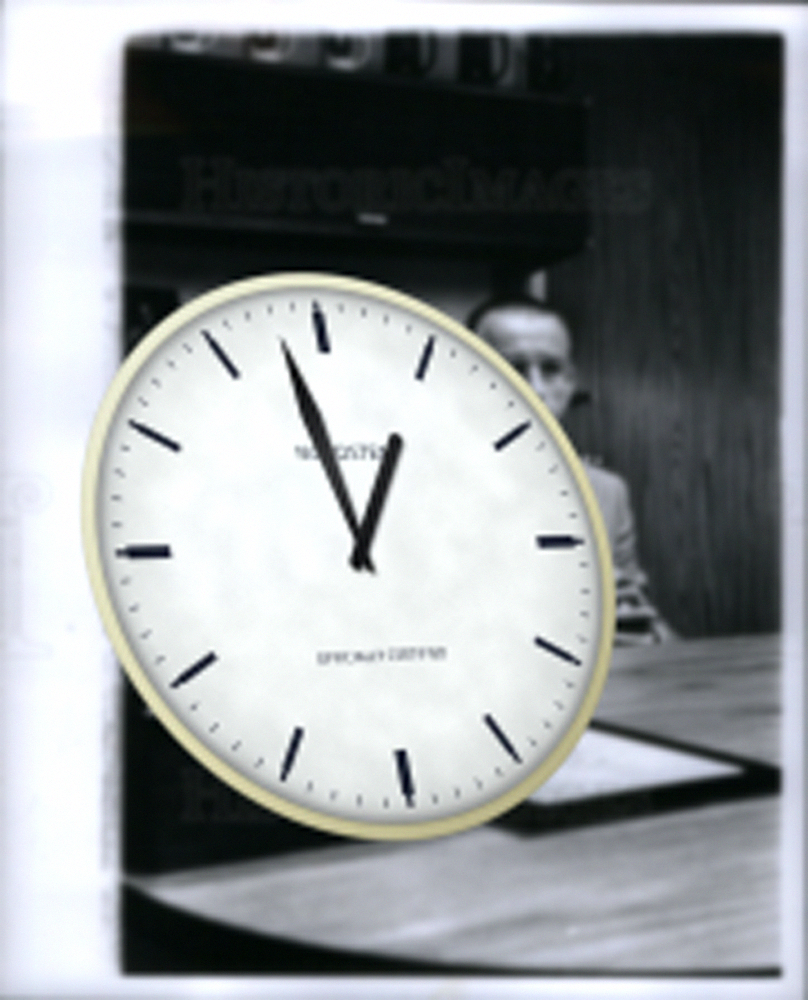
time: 12:58
